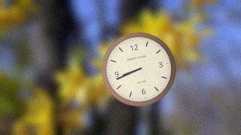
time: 8:43
